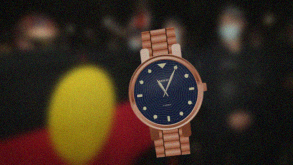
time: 11:05
